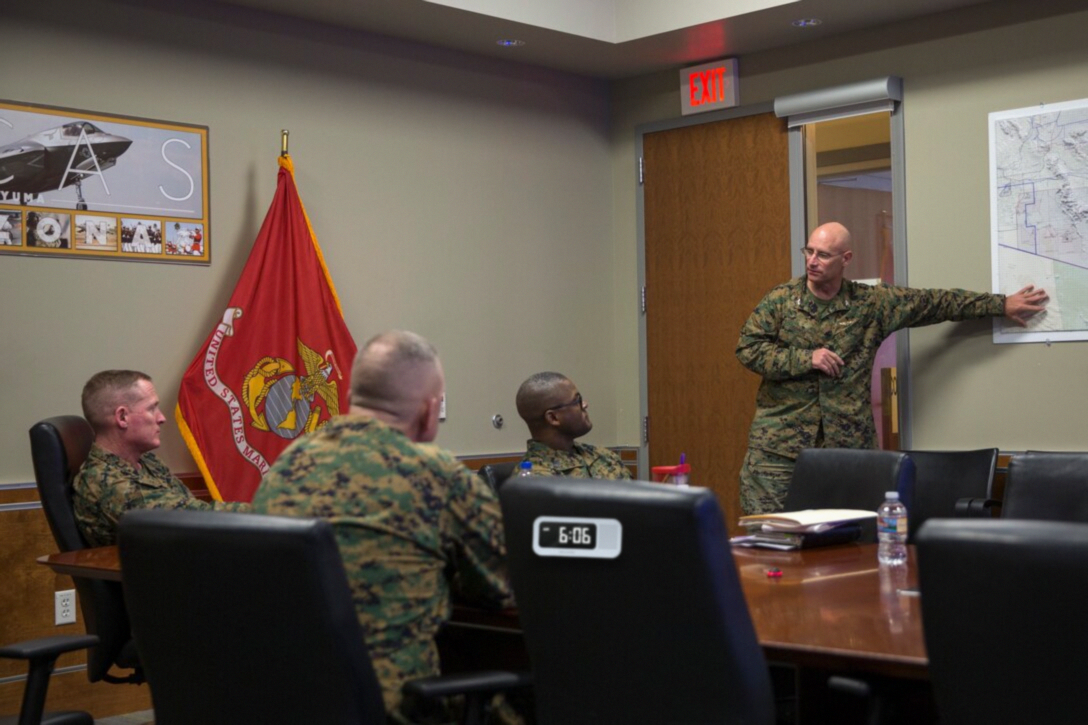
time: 6:06
